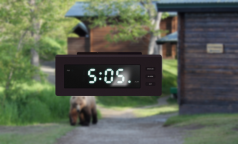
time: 5:05
